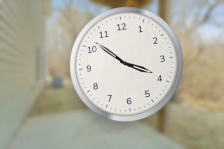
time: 3:52
